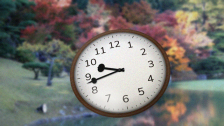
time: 9:43
